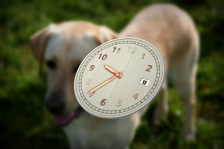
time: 9:36
